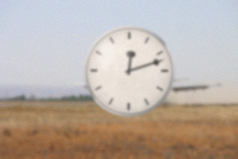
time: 12:12
